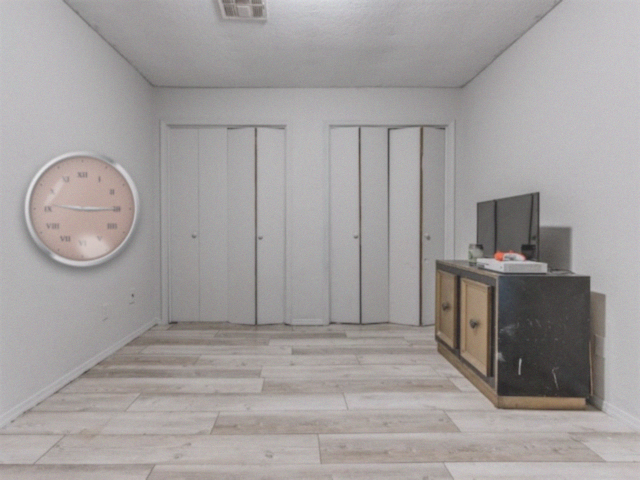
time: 9:15
